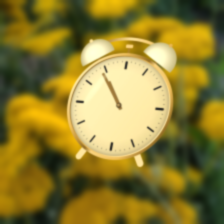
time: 10:54
